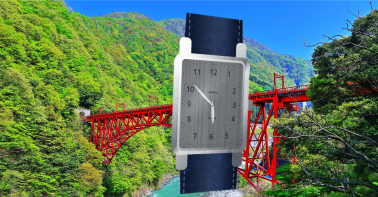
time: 5:52
